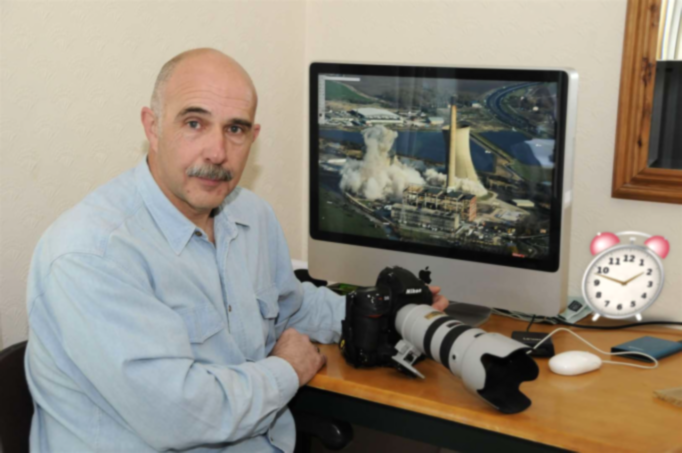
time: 1:48
